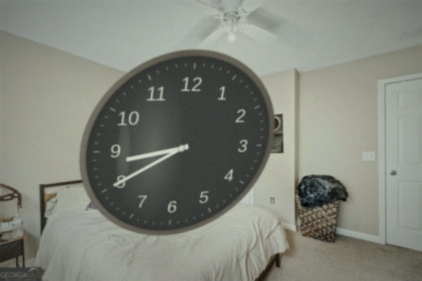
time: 8:40
